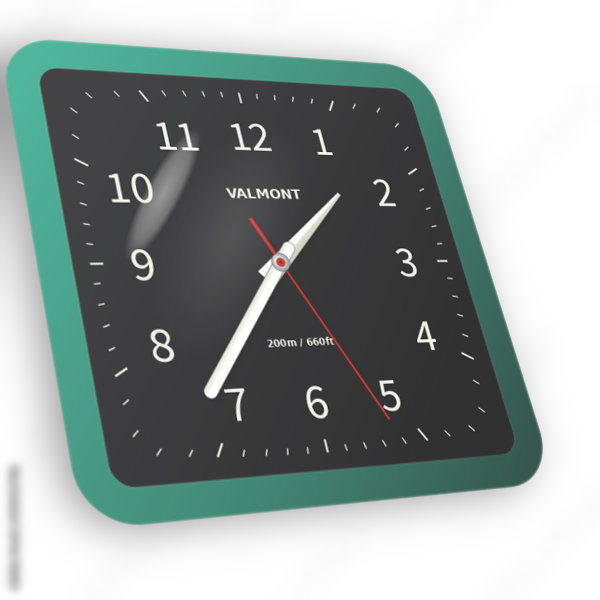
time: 1:36:26
